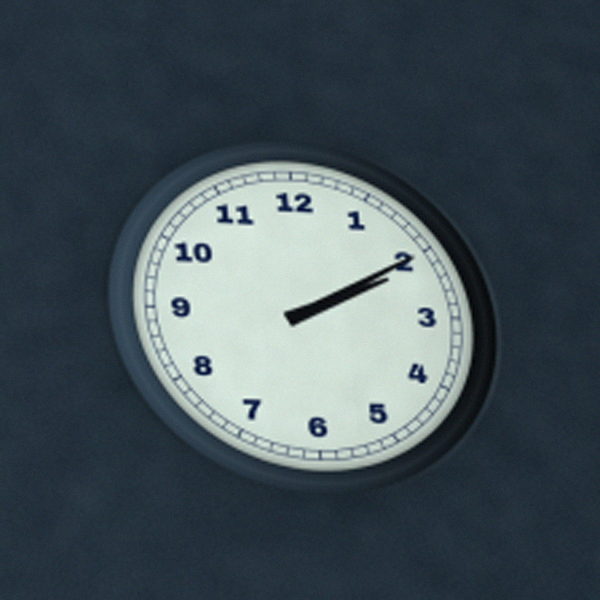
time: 2:10
